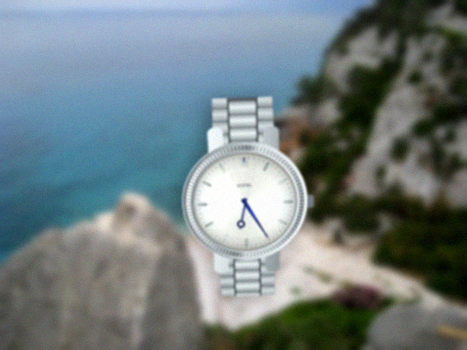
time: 6:25
